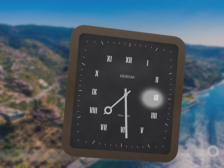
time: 7:29
